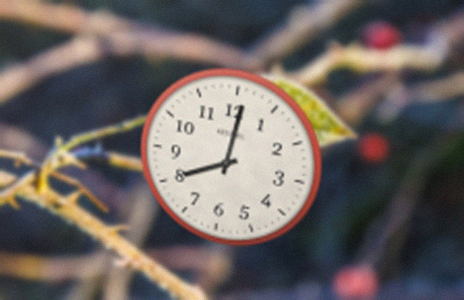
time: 8:01
